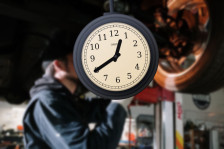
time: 12:40
